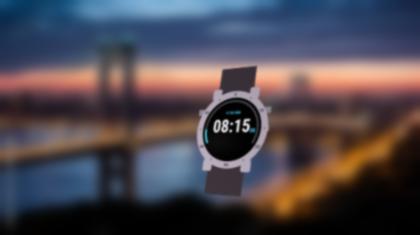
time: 8:15
